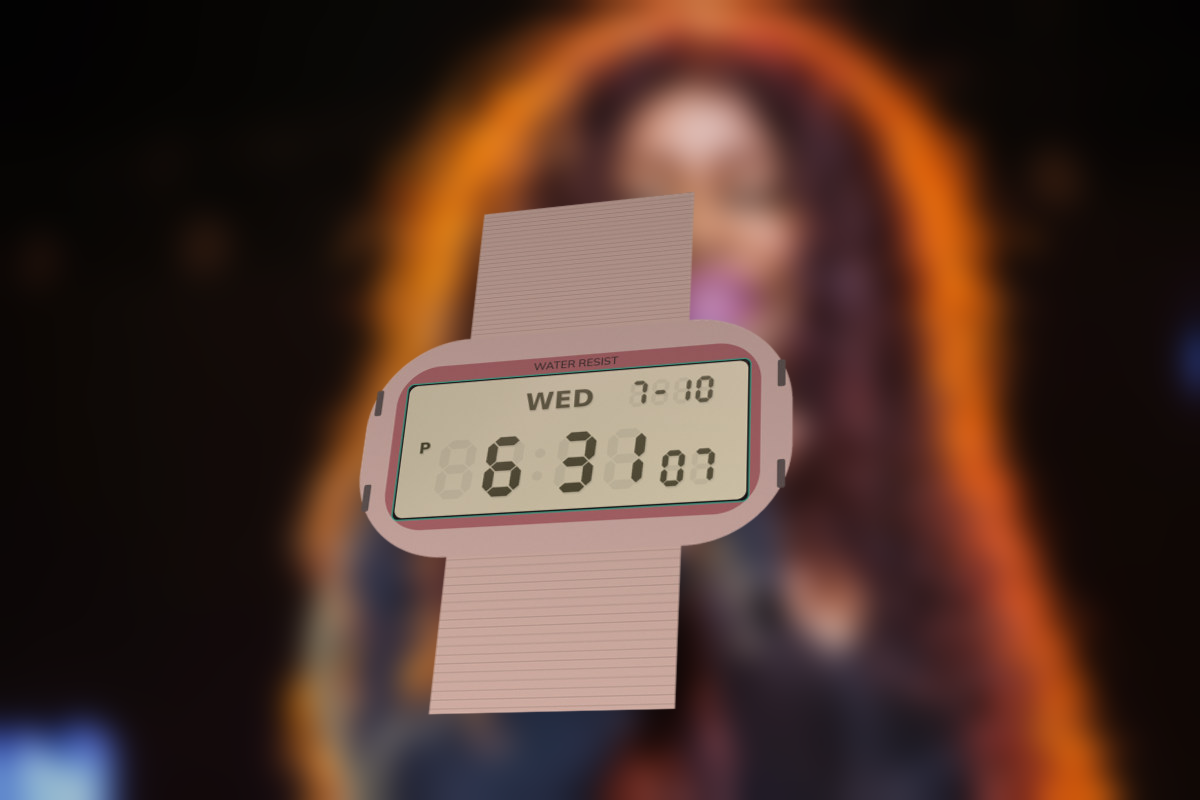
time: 6:31:07
